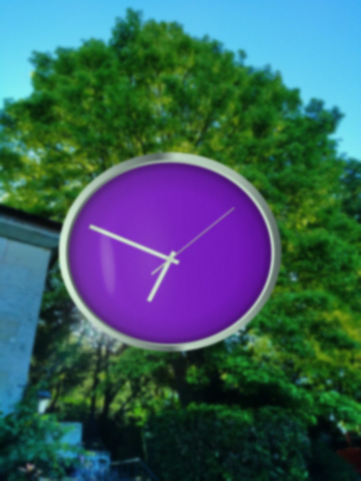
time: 6:49:08
